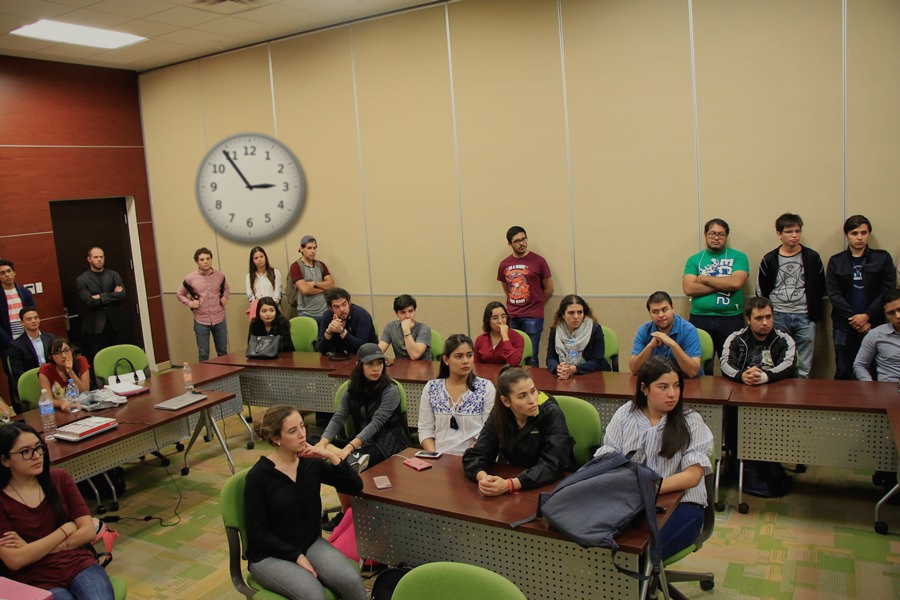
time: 2:54
